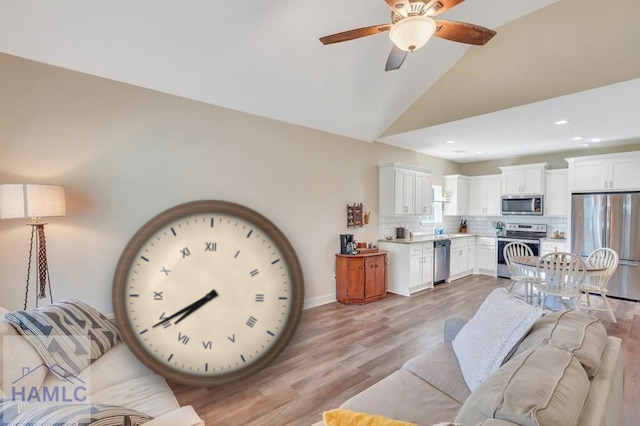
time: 7:40
